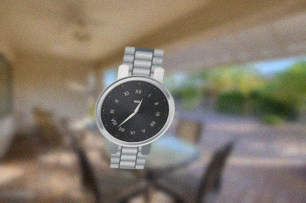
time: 12:37
